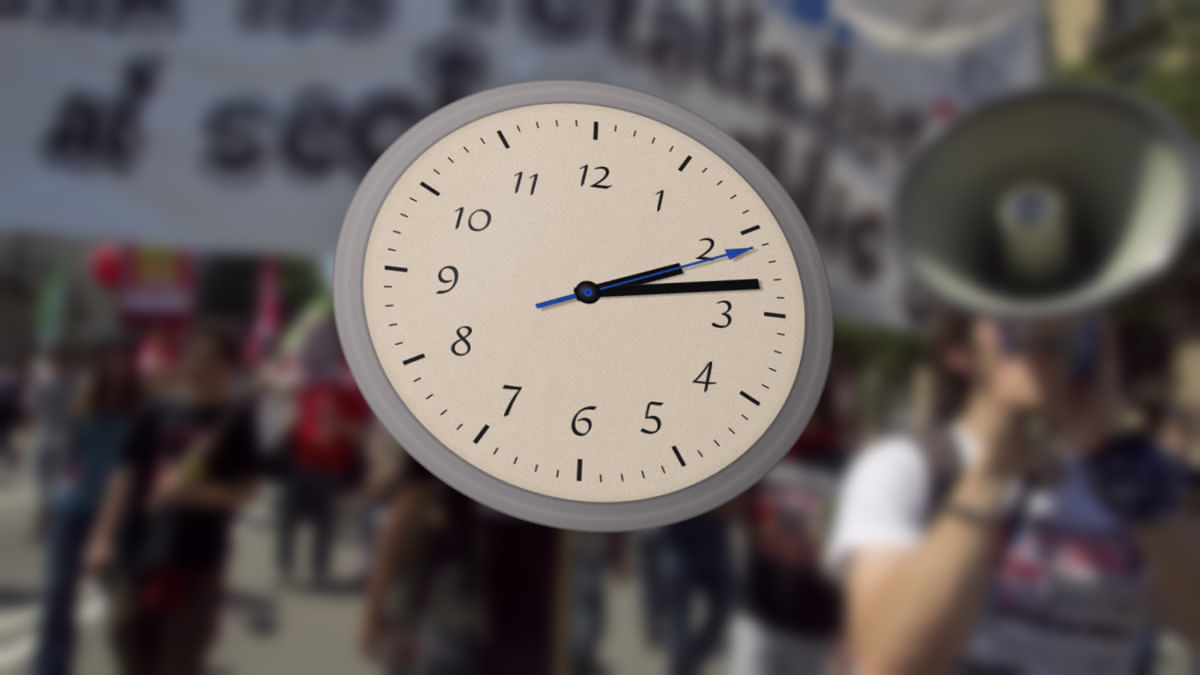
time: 2:13:11
